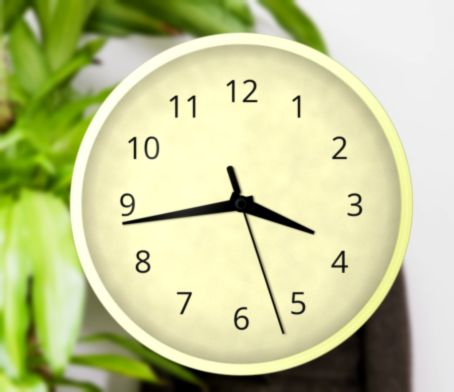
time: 3:43:27
